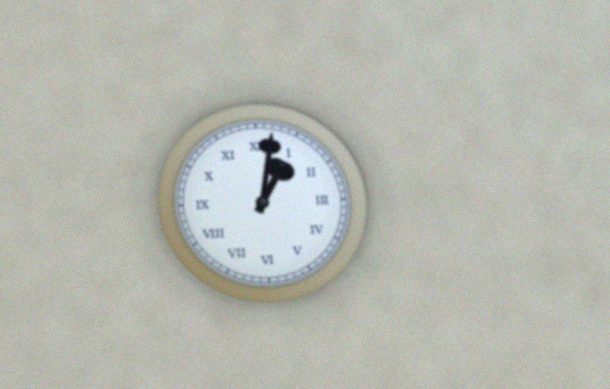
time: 1:02
